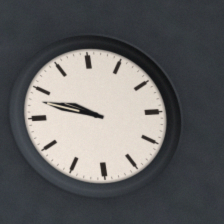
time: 9:48
